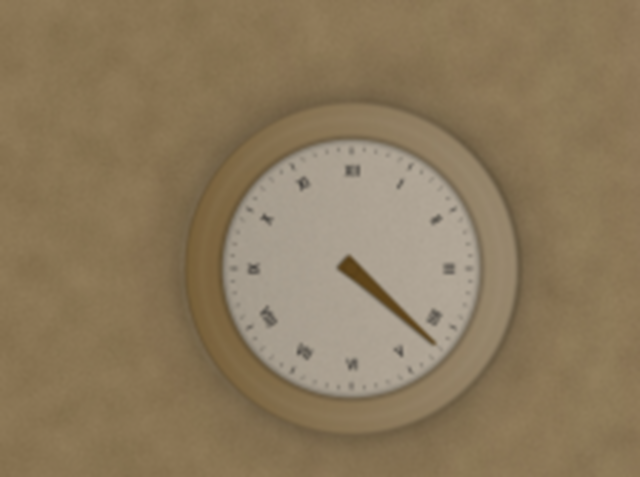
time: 4:22
